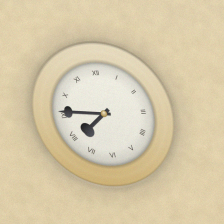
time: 7:46
